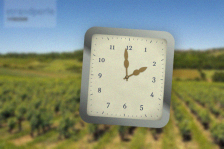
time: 1:59
